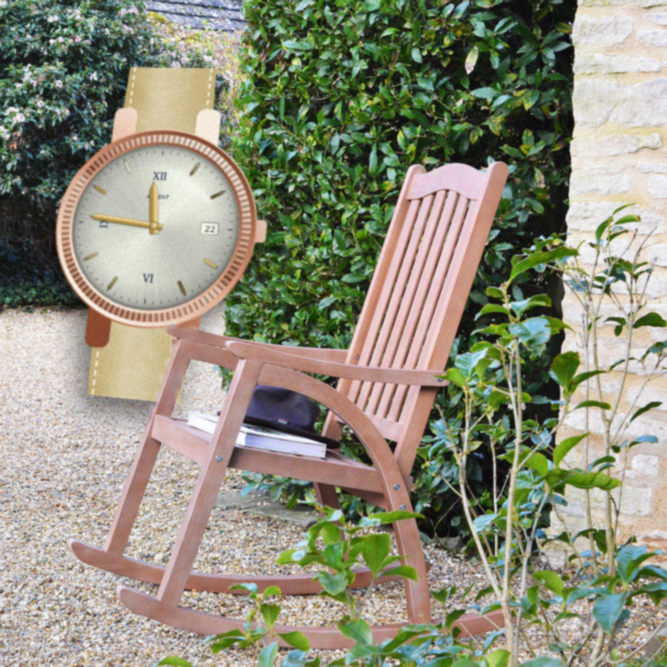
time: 11:46
